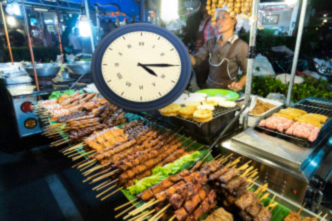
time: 4:15
